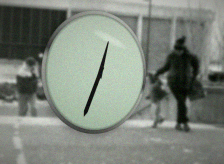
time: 12:34
